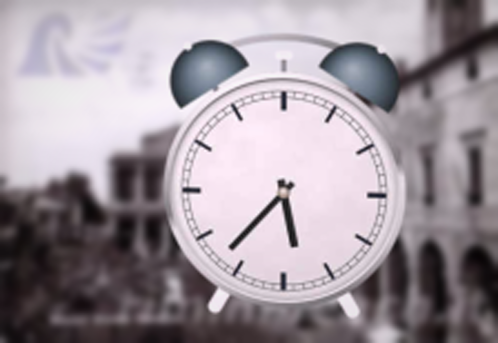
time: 5:37
